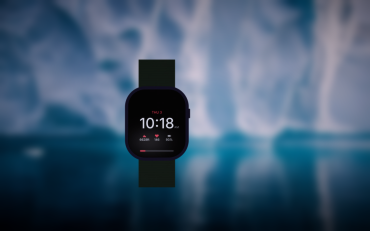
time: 10:18
